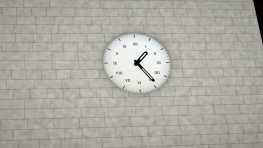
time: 1:24
